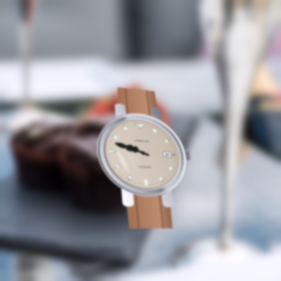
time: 9:48
